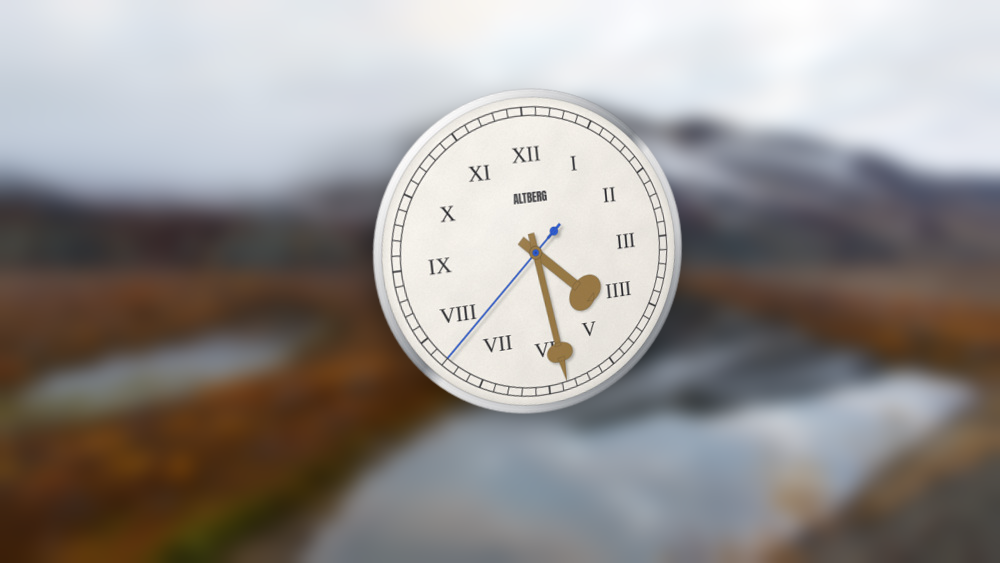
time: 4:28:38
